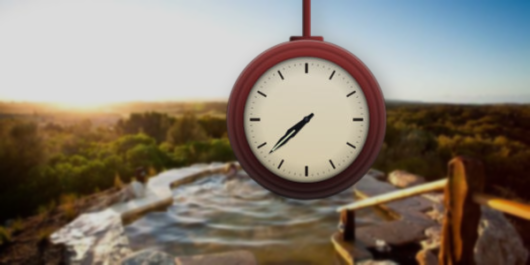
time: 7:38
